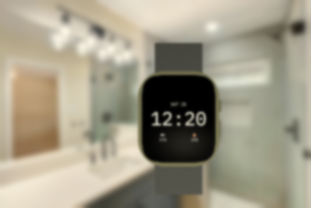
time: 12:20
